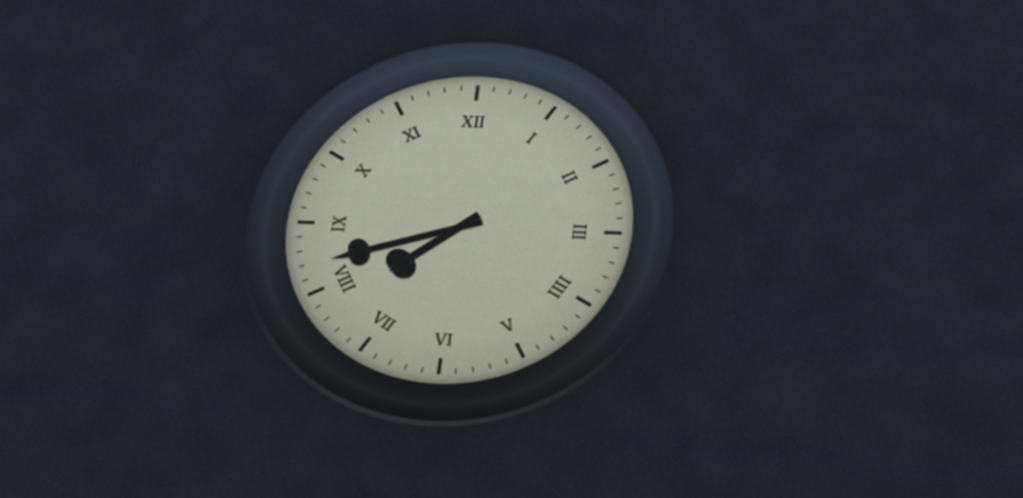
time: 7:42
